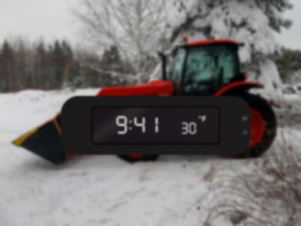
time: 9:41
